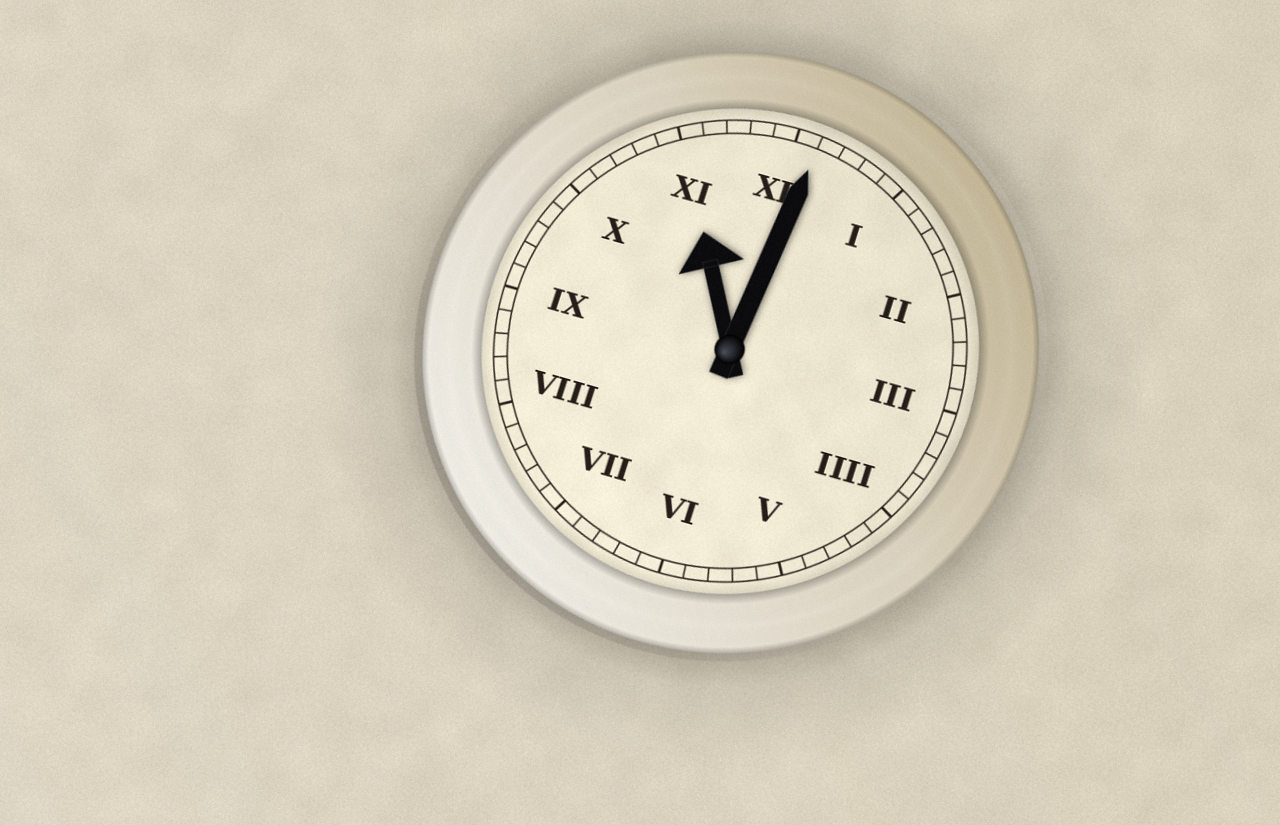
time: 11:01
